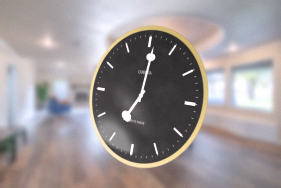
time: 7:01
